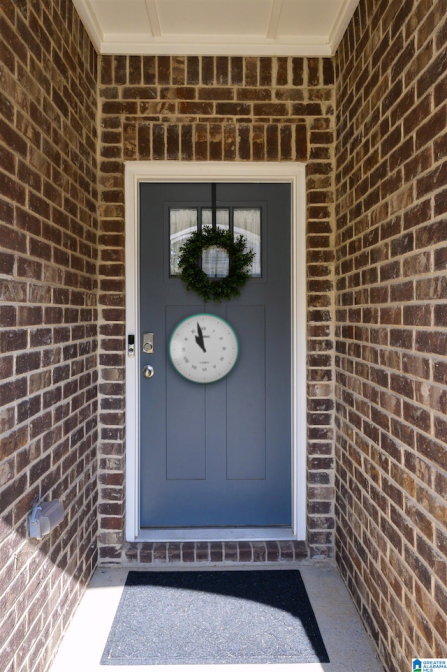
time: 10:58
